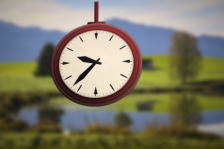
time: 9:37
